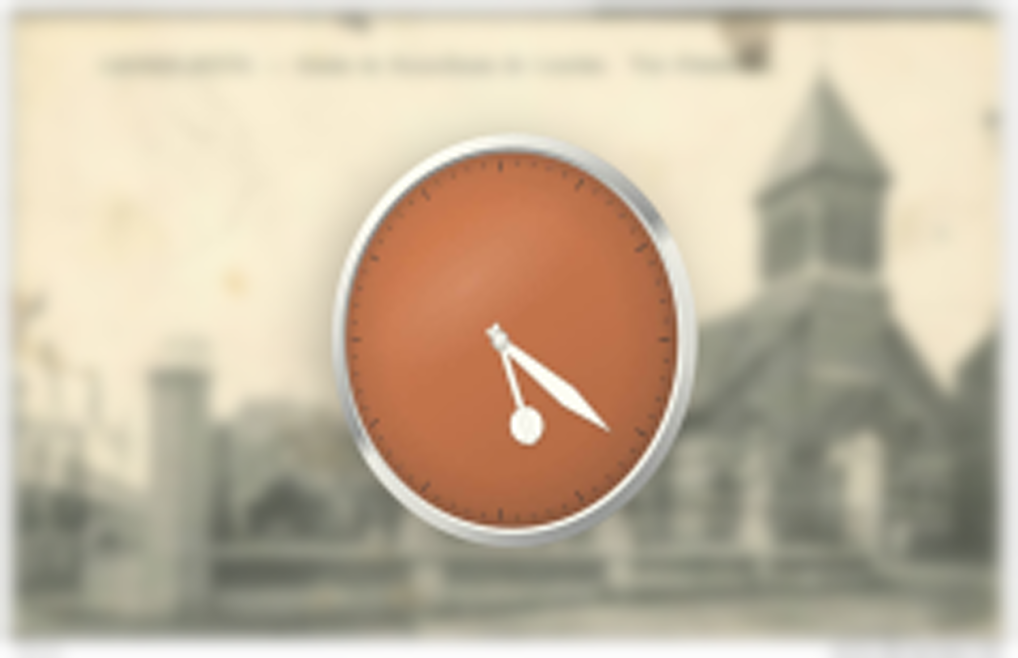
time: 5:21
